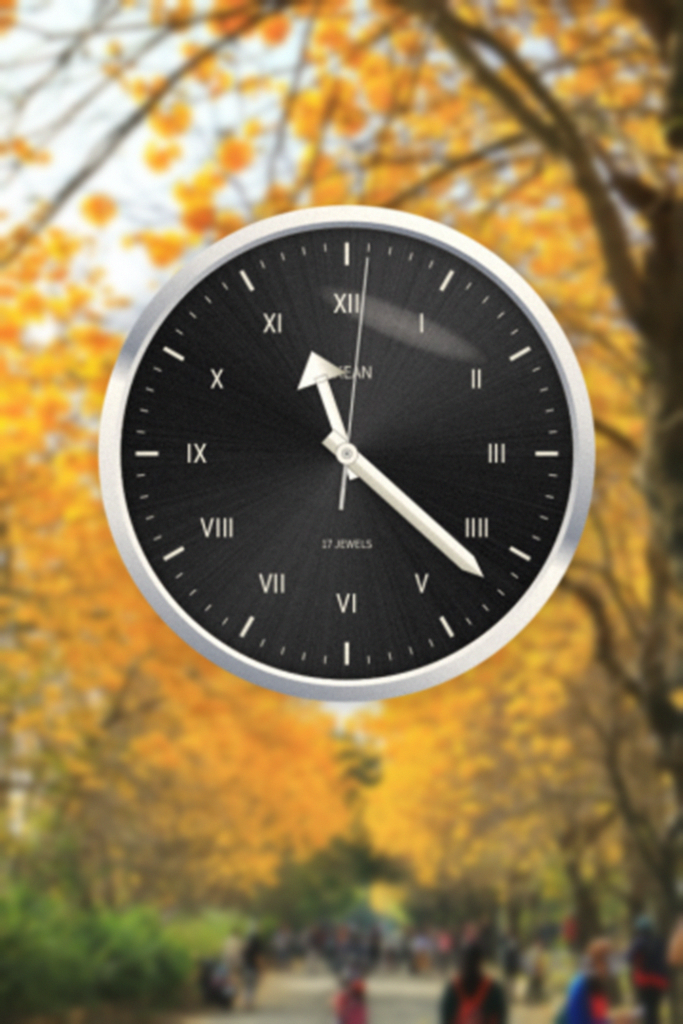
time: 11:22:01
